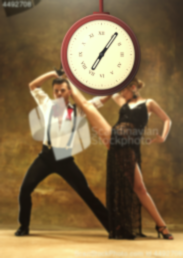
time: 7:06
